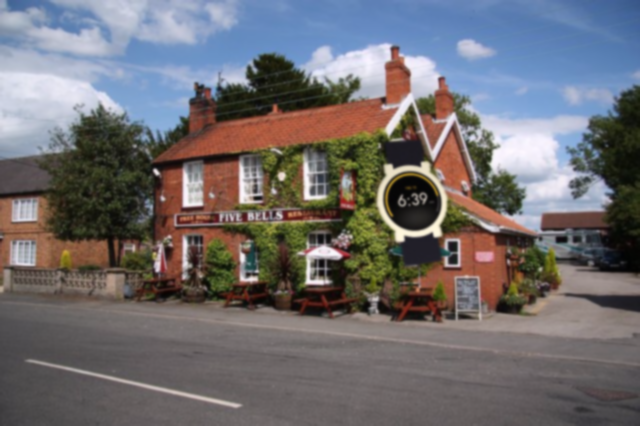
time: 6:39
